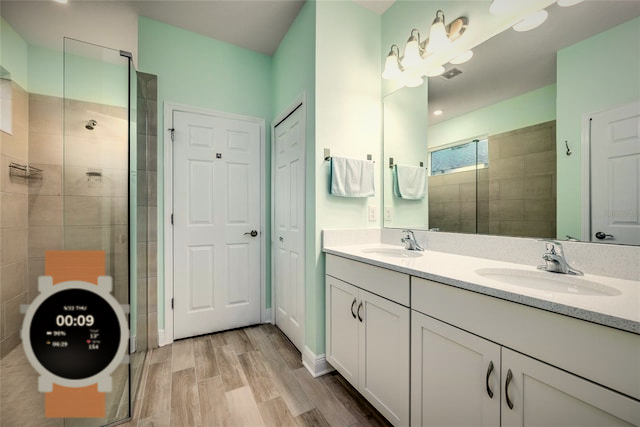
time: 0:09
